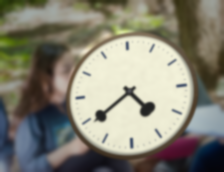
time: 4:39
